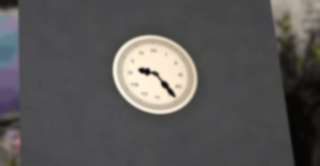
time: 9:24
